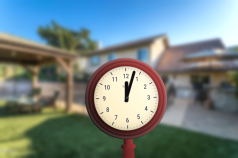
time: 12:03
